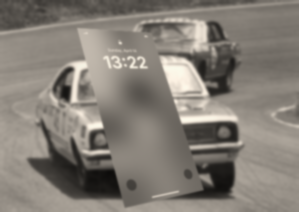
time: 13:22
